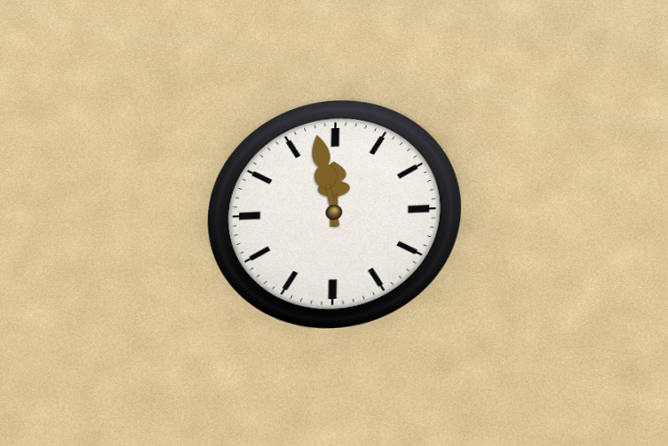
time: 11:58
